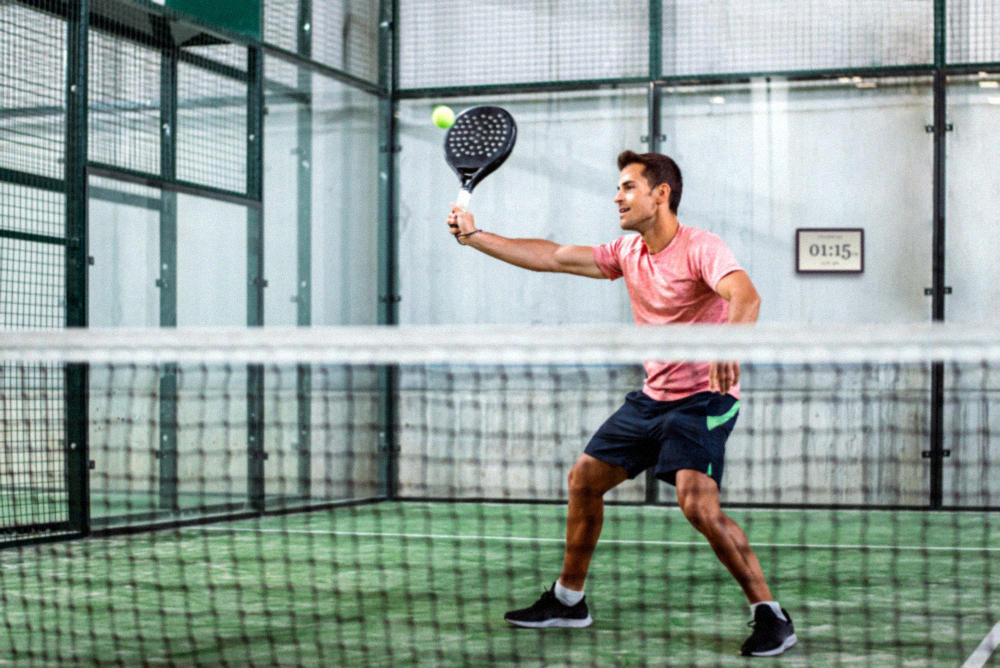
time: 1:15
